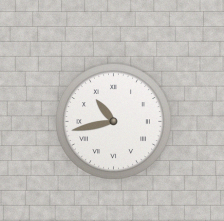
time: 10:43
